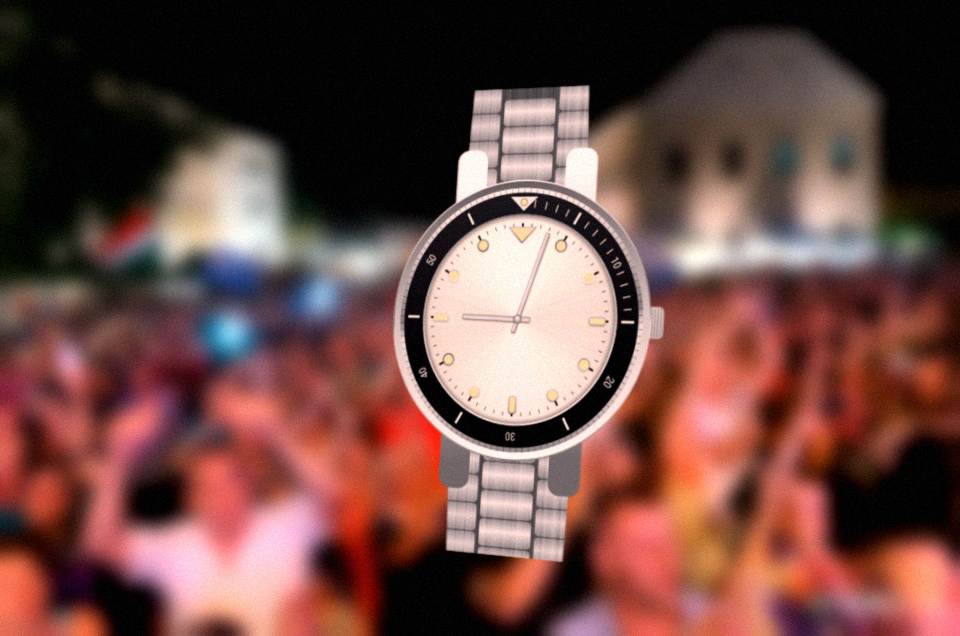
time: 9:03
